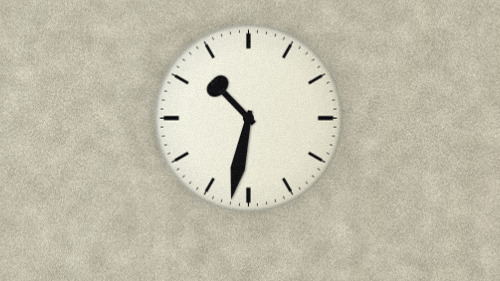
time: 10:32
